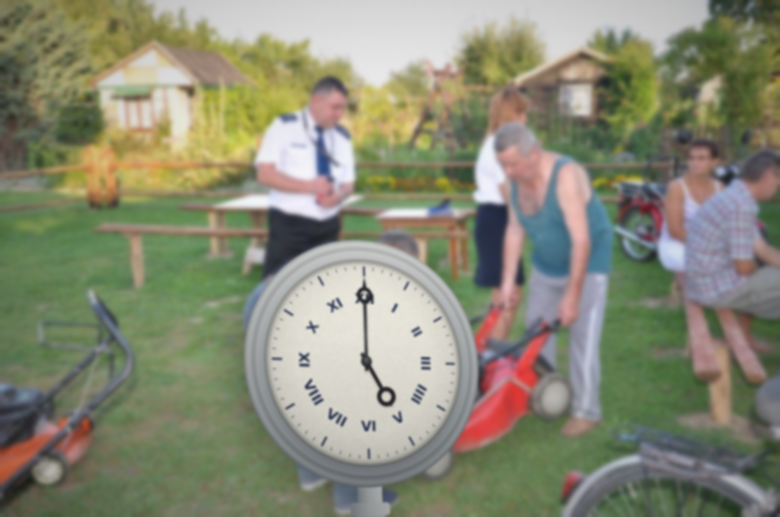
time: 5:00
